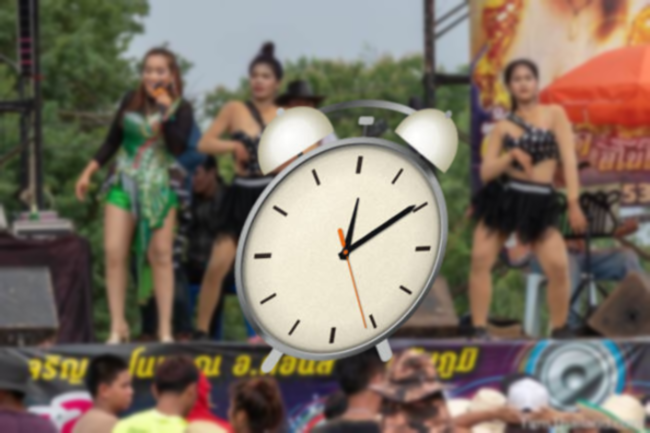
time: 12:09:26
